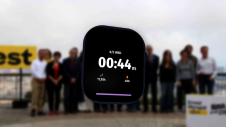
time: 0:44
